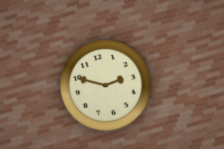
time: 2:50
